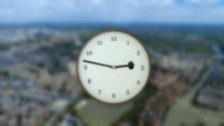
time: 2:47
